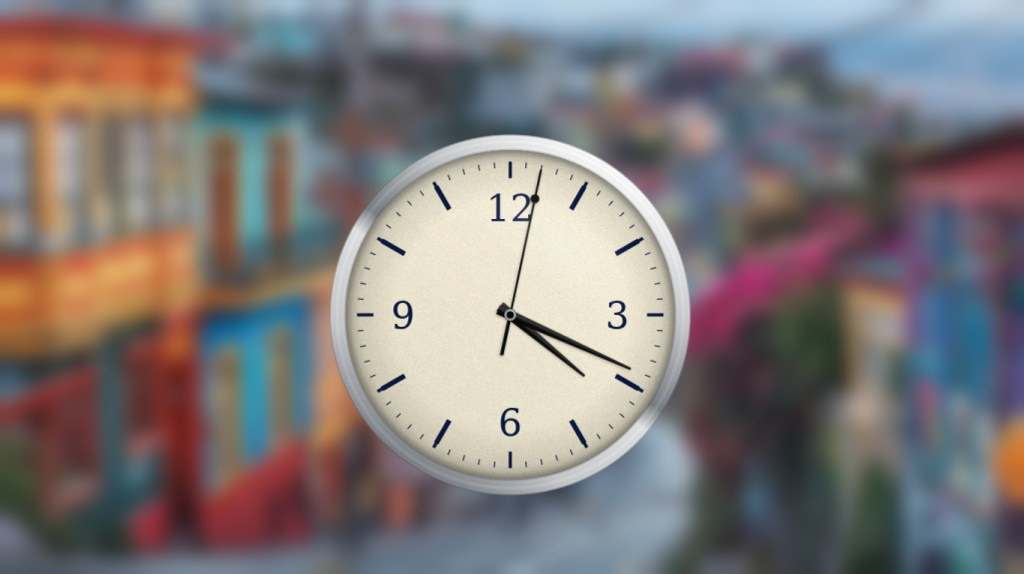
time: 4:19:02
